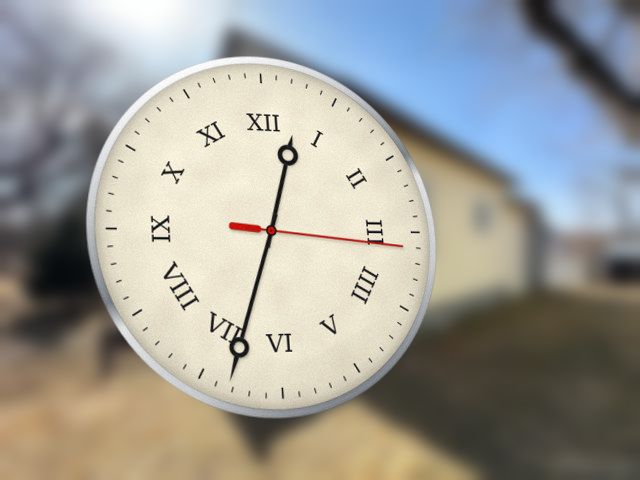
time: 12:33:16
